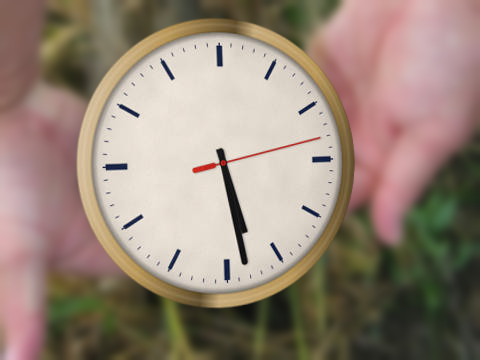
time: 5:28:13
